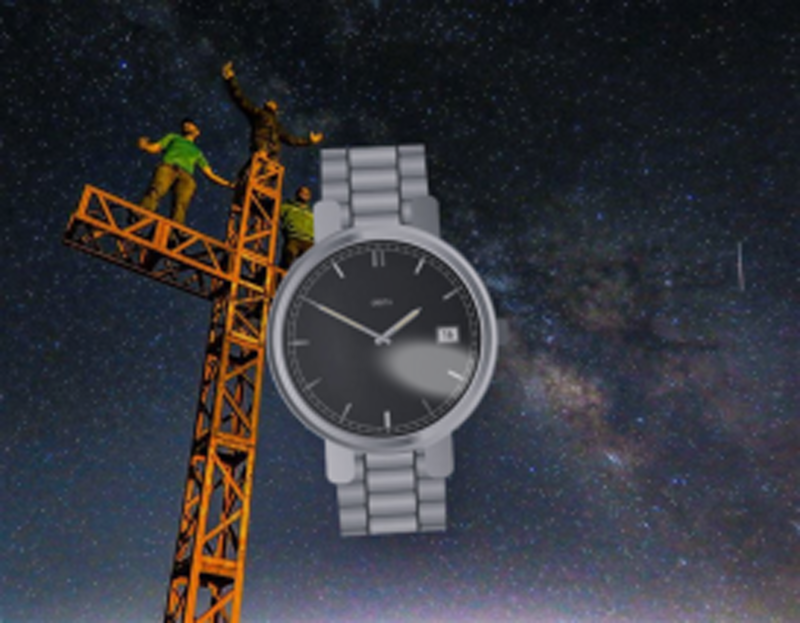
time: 1:50
